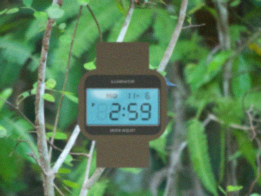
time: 2:59
